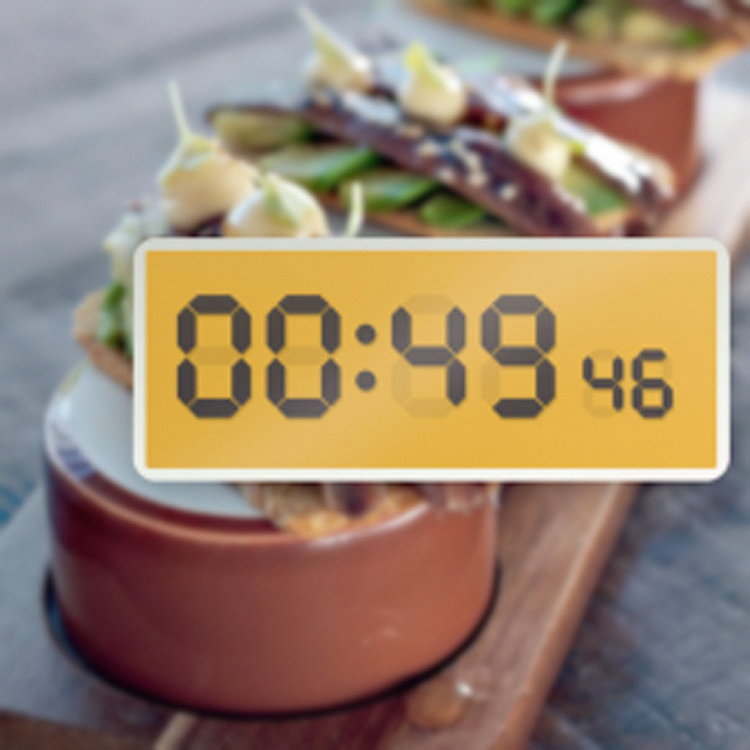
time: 0:49:46
